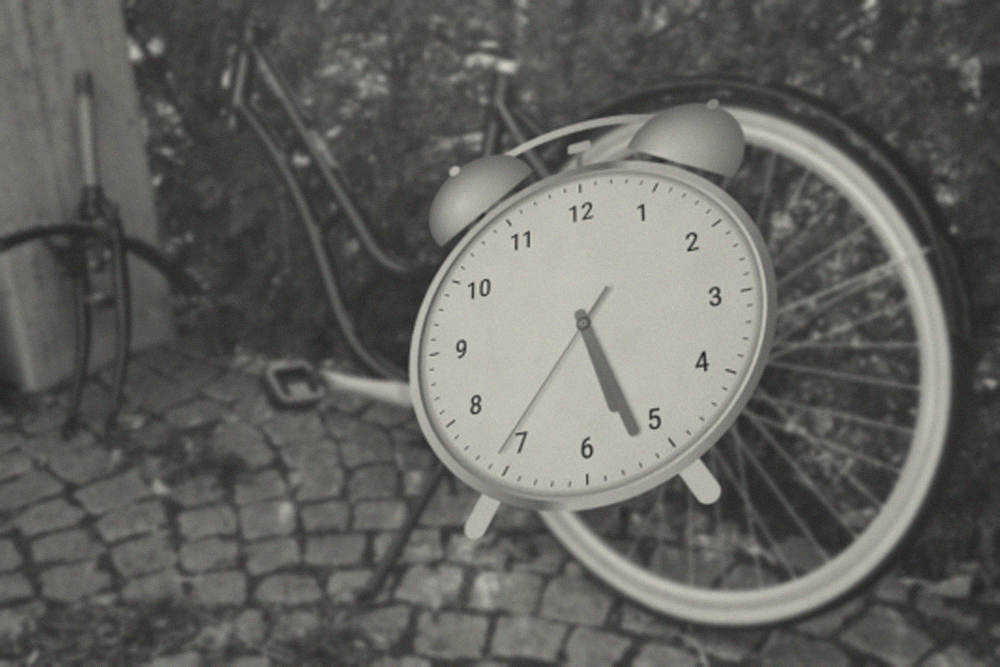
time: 5:26:36
